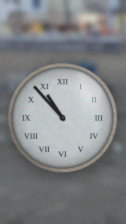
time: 10:53
